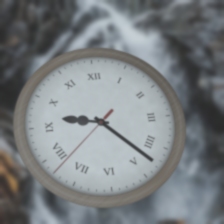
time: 9:22:38
